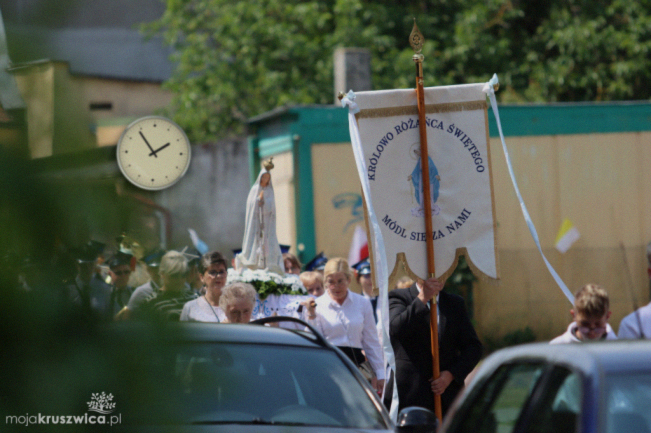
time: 1:54
